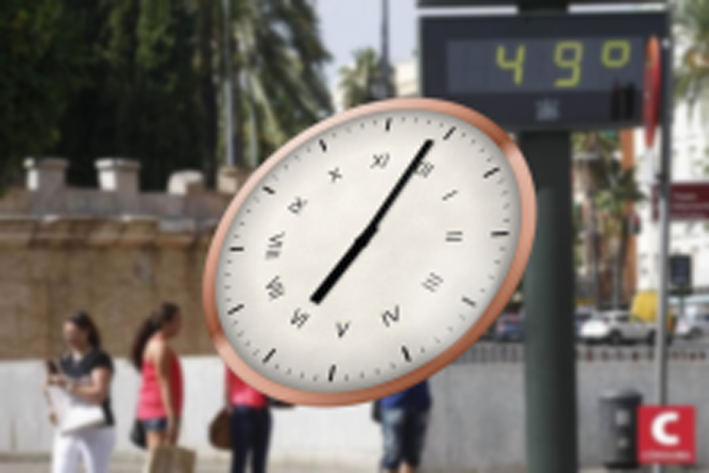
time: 5:59
